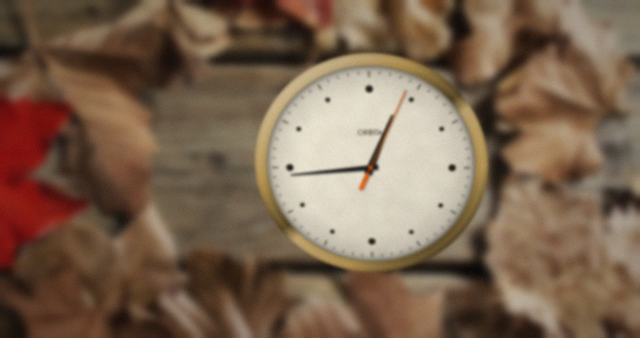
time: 12:44:04
